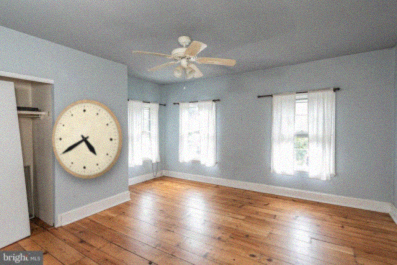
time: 4:40
